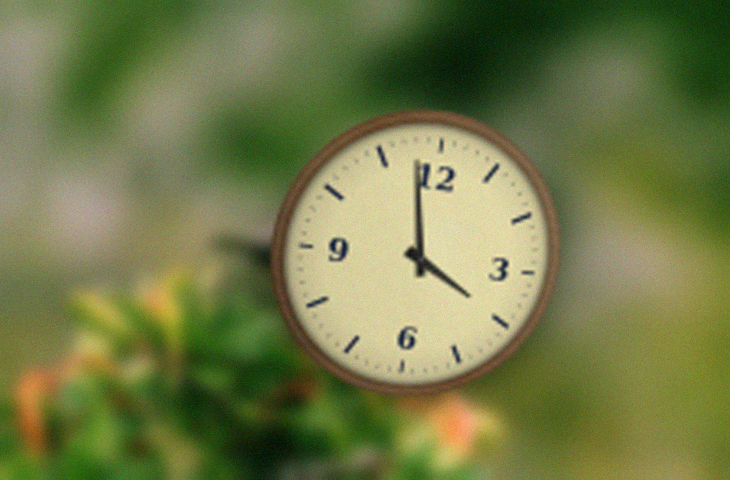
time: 3:58
